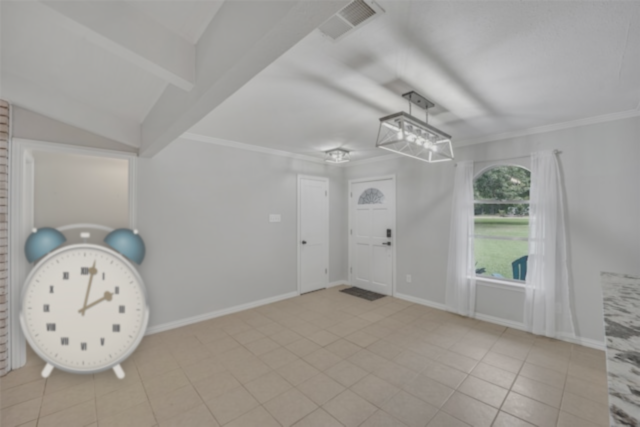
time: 2:02
